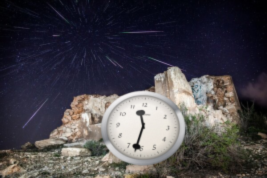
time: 11:32
